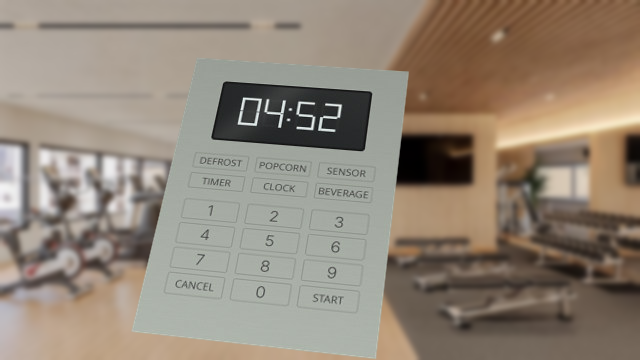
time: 4:52
